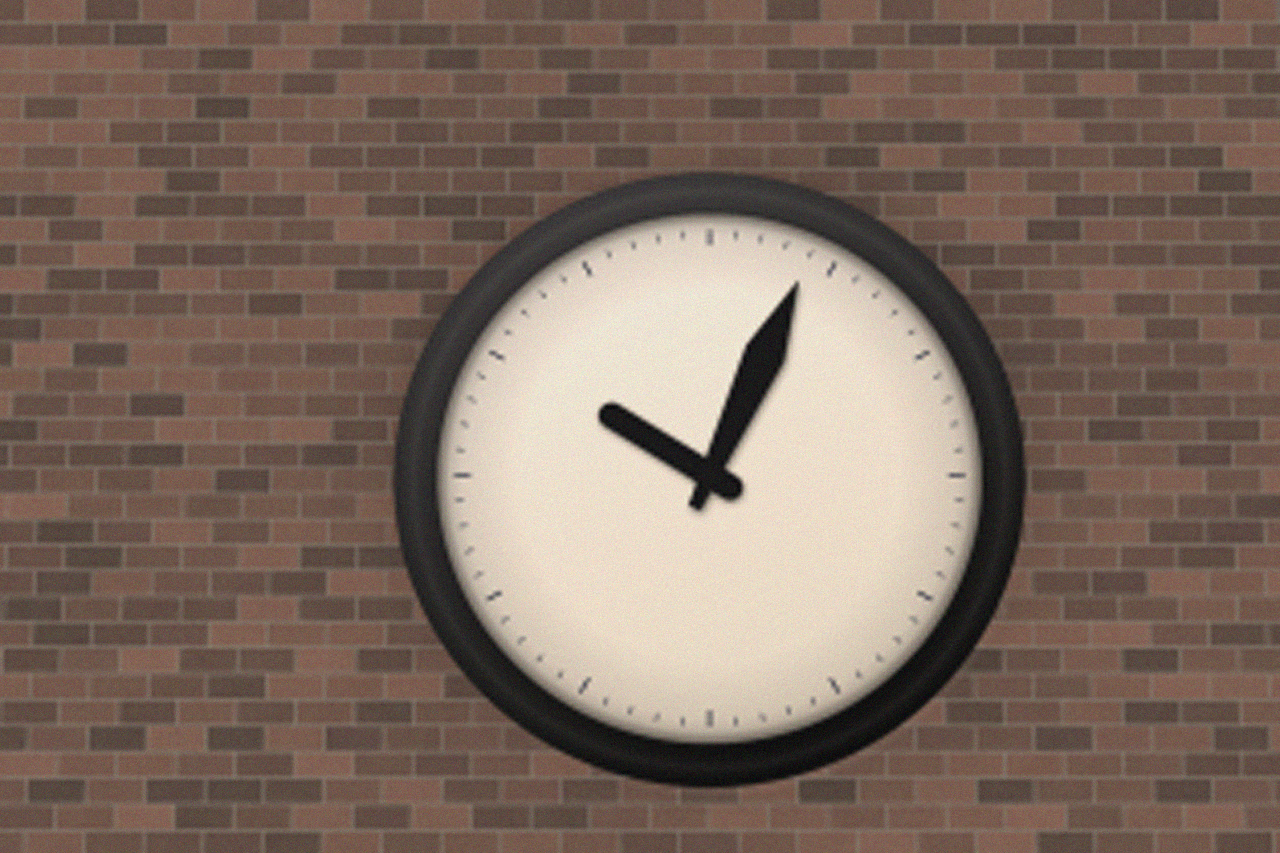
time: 10:04
